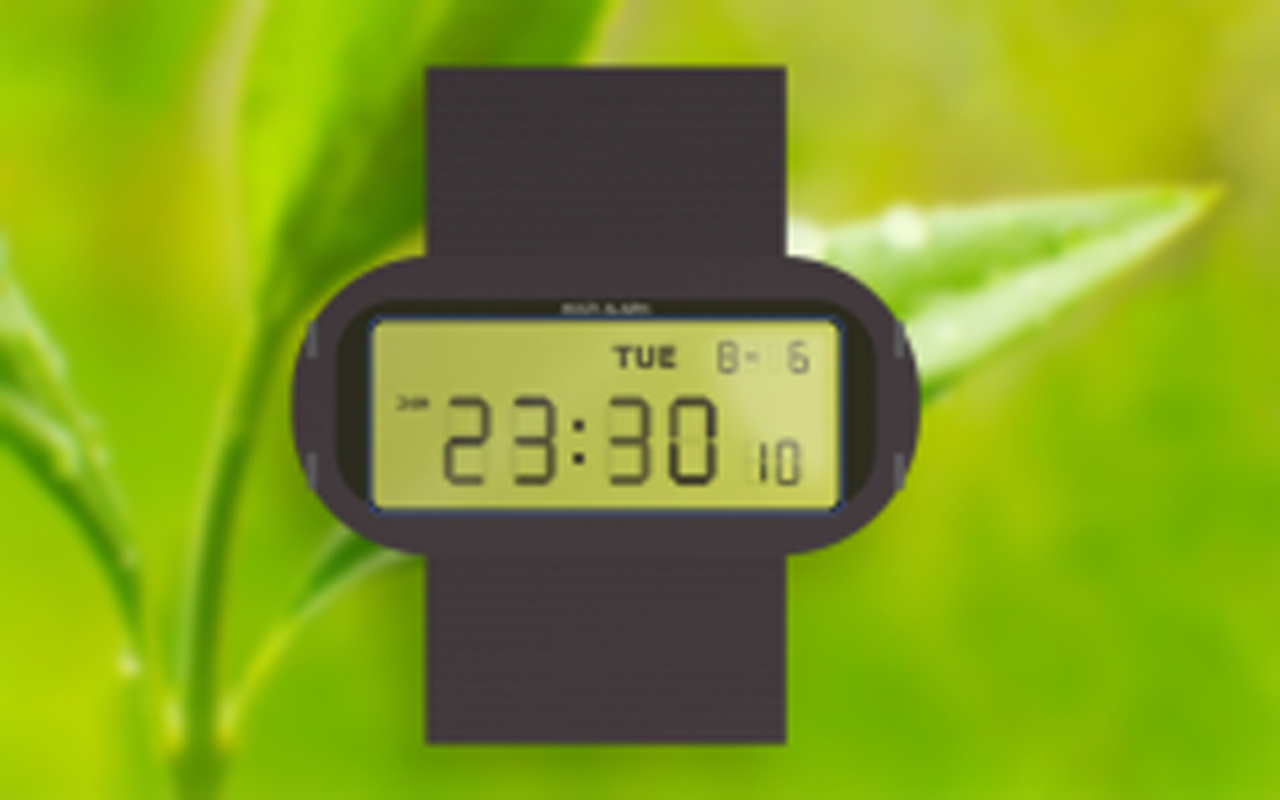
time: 23:30:10
